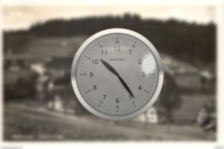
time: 10:24
